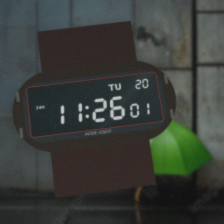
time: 11:26:01
